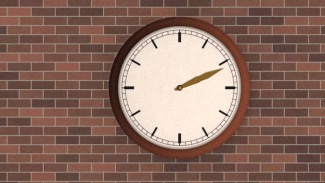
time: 2:11
